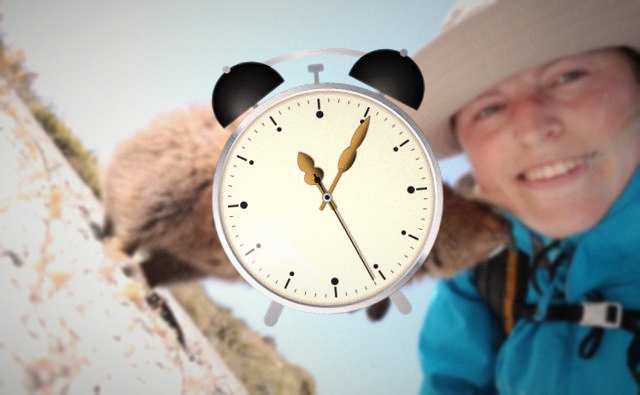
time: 11:05:26
